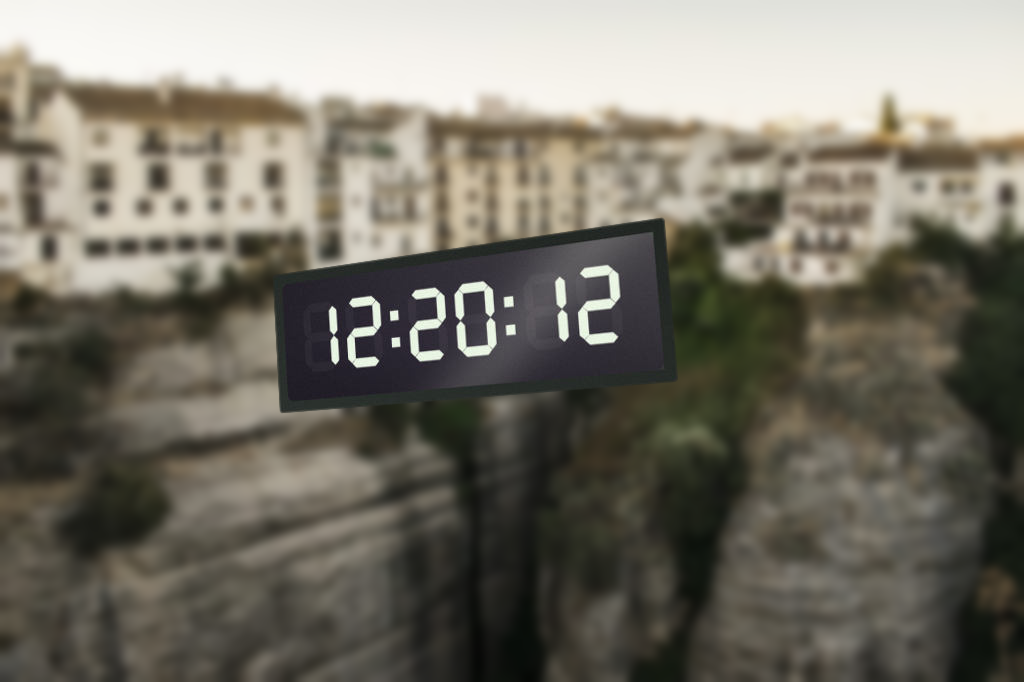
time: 12:20:12
